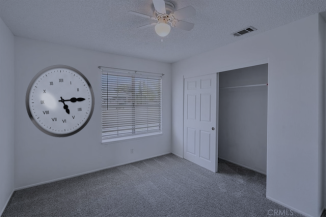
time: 5:15
